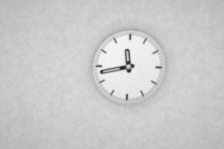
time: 11:43
